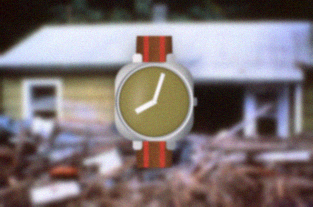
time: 8:03
